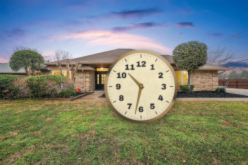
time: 10:32
